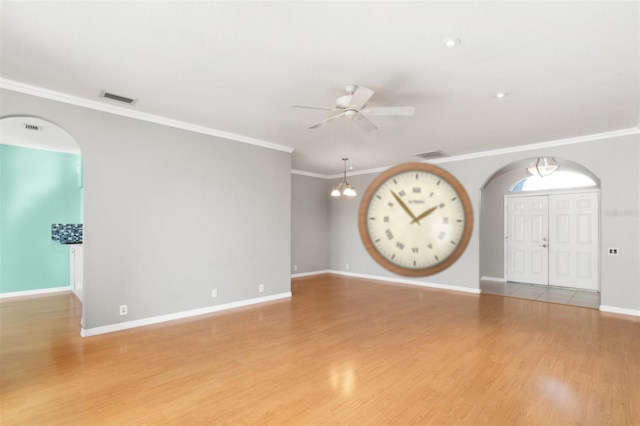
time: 1:53
